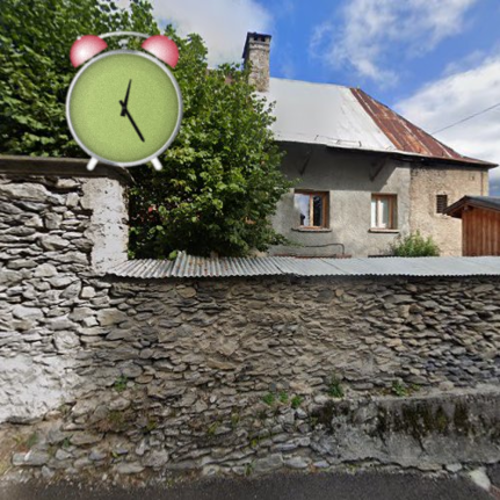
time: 12:25
